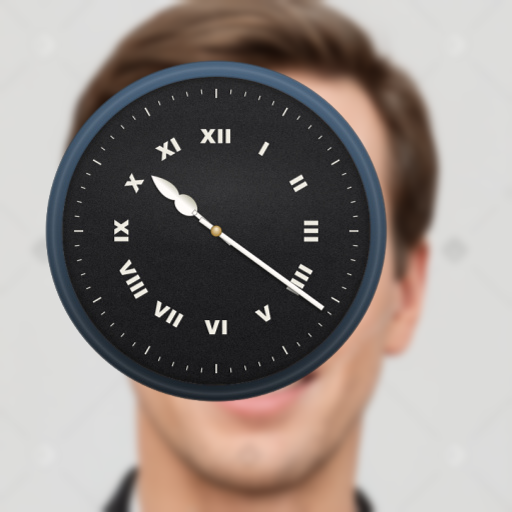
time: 10:21
